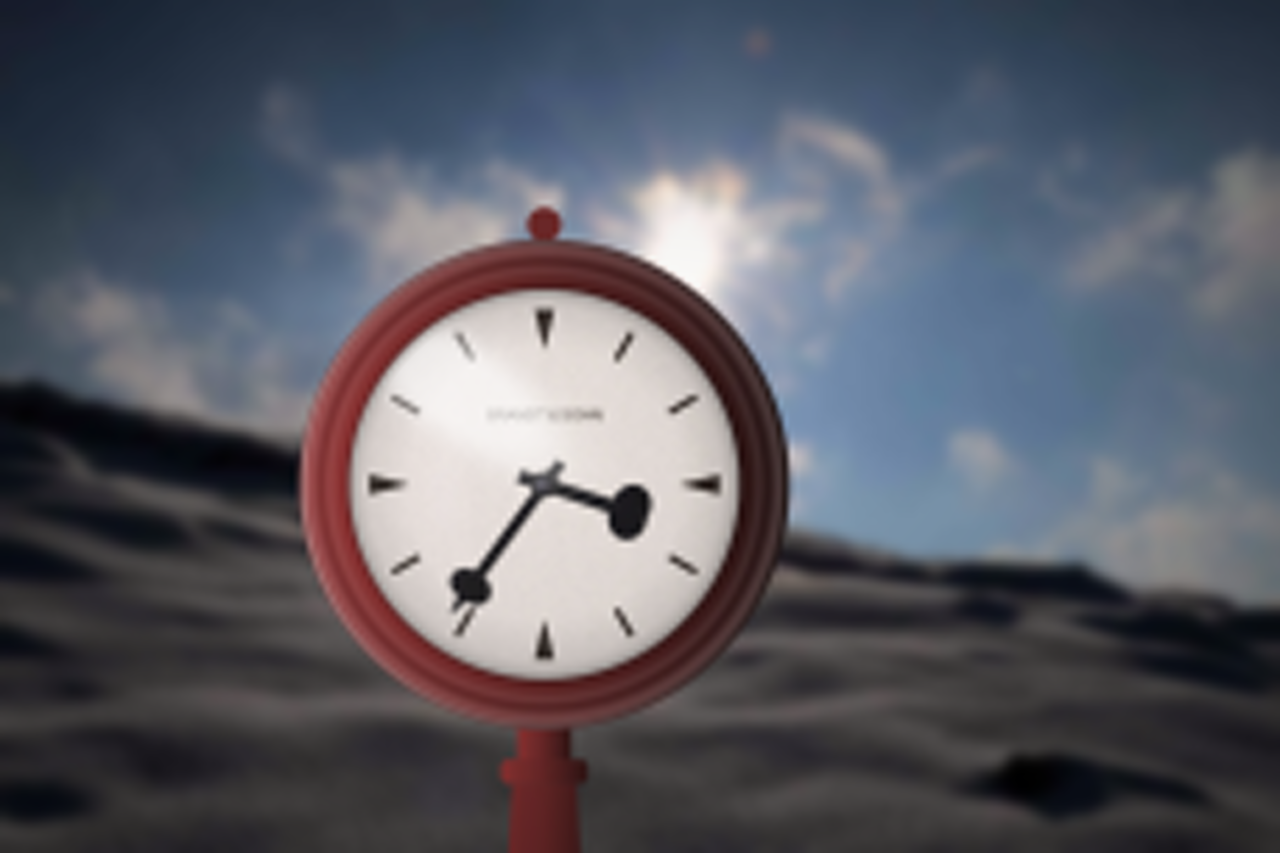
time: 3:36
